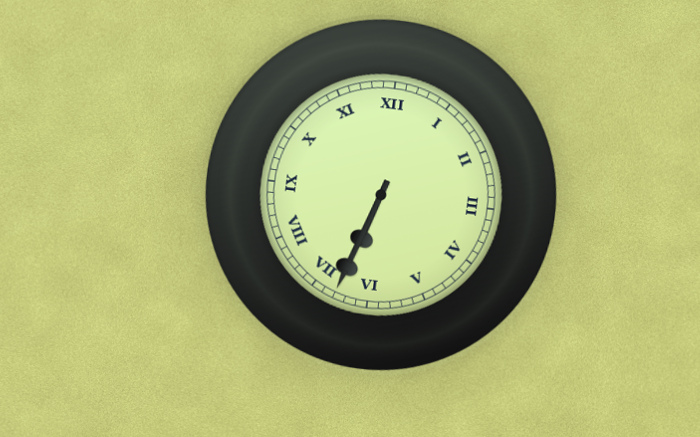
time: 6:33
